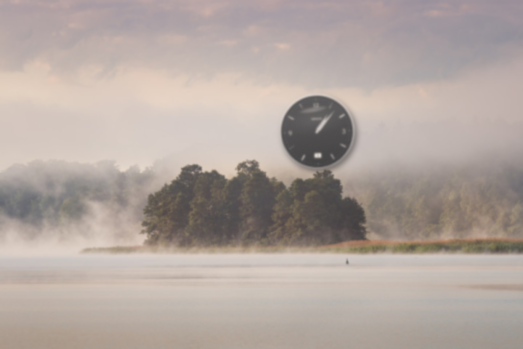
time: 1:07
